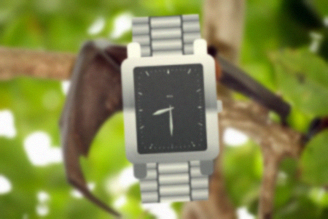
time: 8:30
